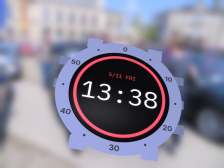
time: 13:38
